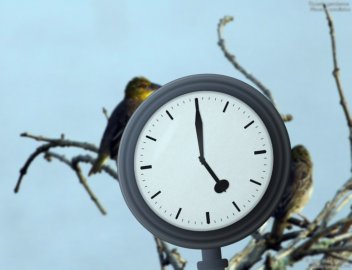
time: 5:00
